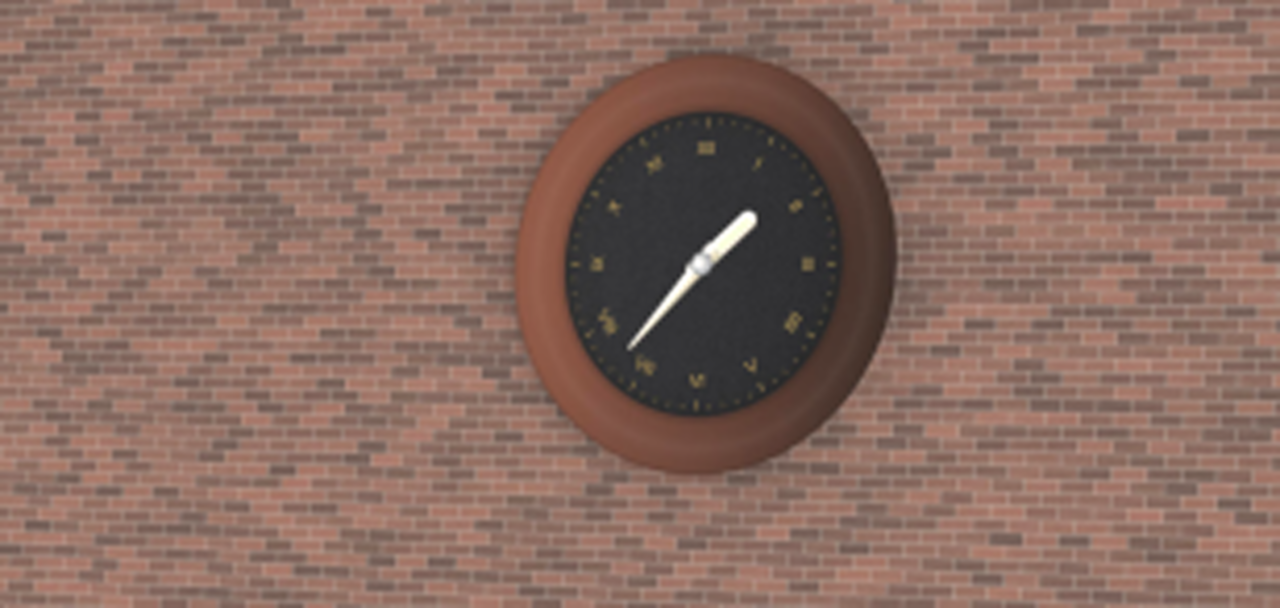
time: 1:37
